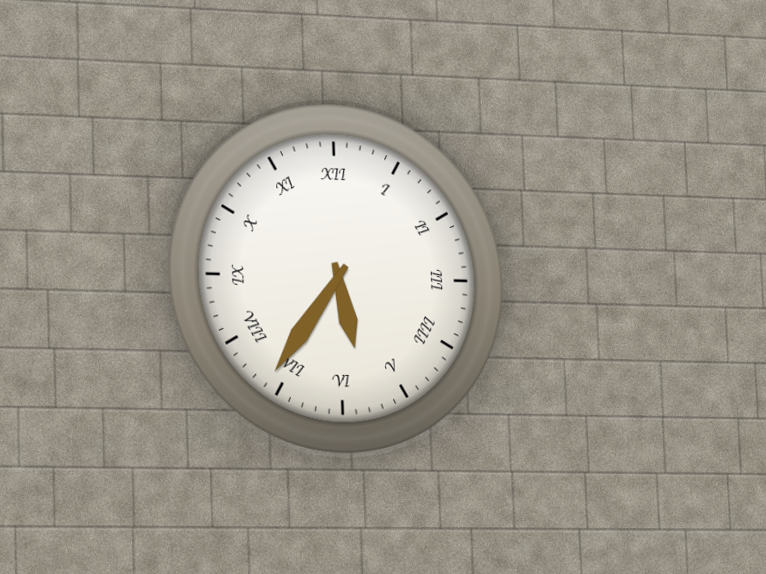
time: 5:36
